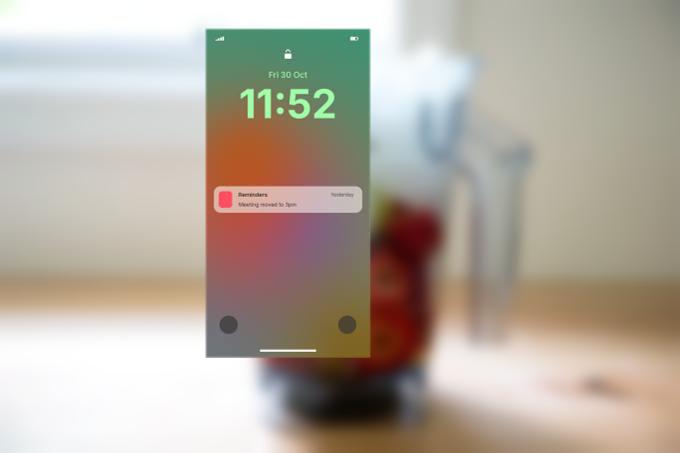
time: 11:52
